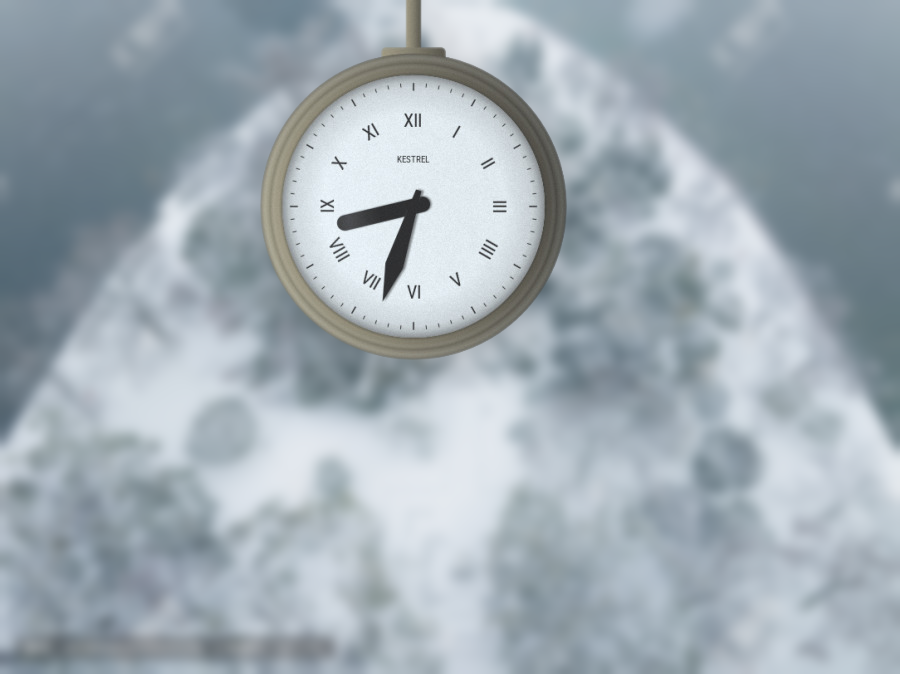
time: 8:33
